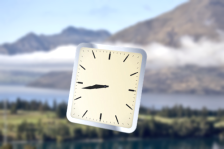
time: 8:43
